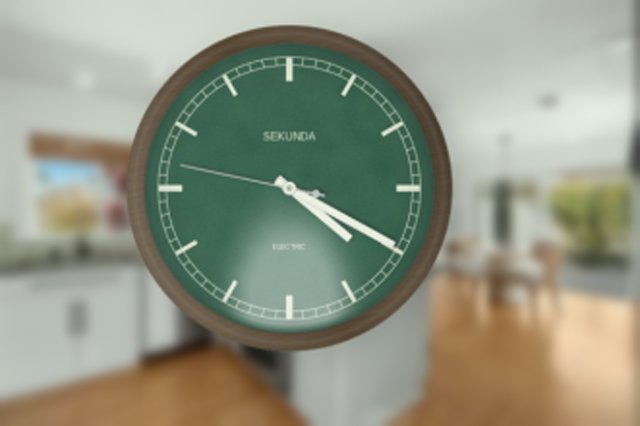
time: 4:19:47
